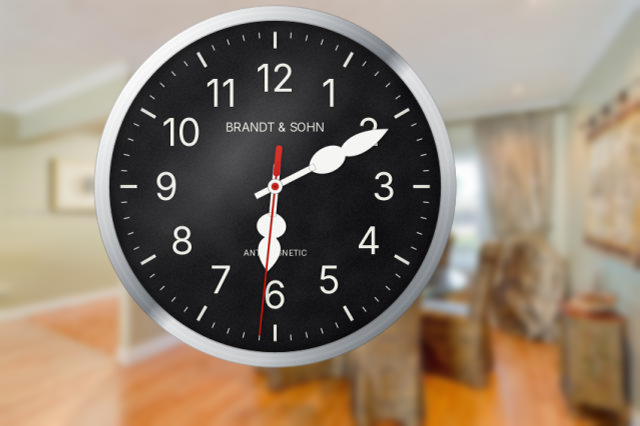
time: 6:10:31
